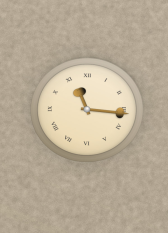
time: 11:16
